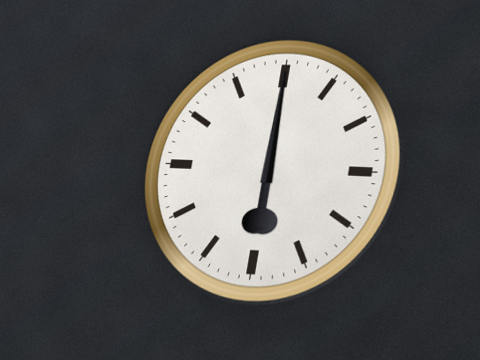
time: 6:00
